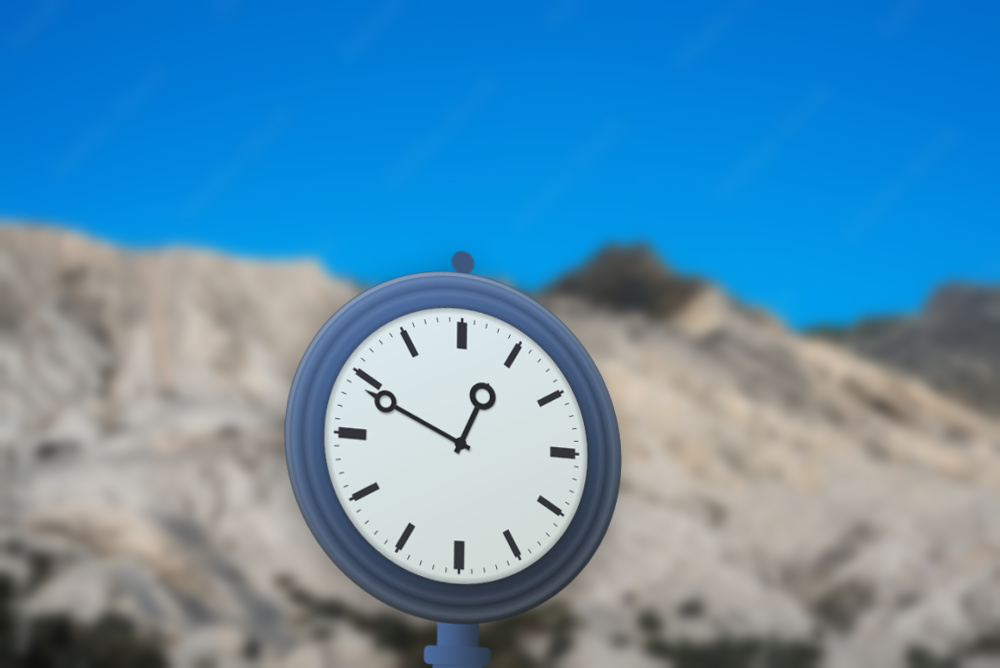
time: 12:49
